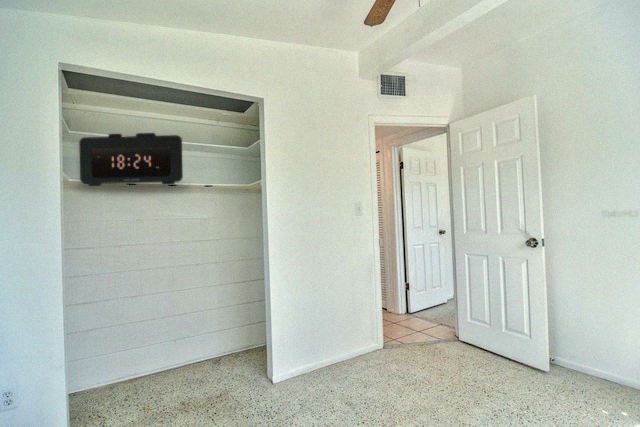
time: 18:24
